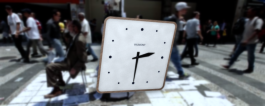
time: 2:30
